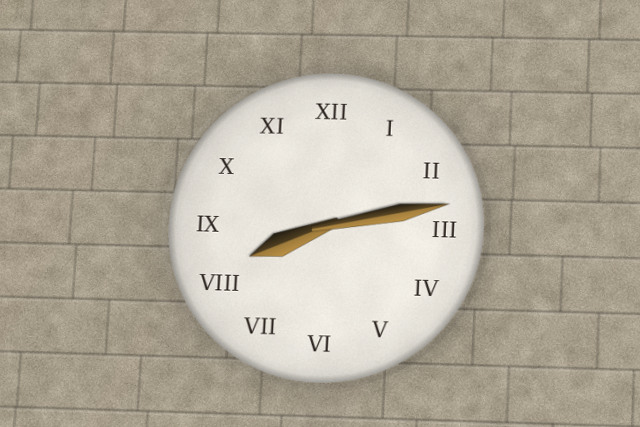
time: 8:13
